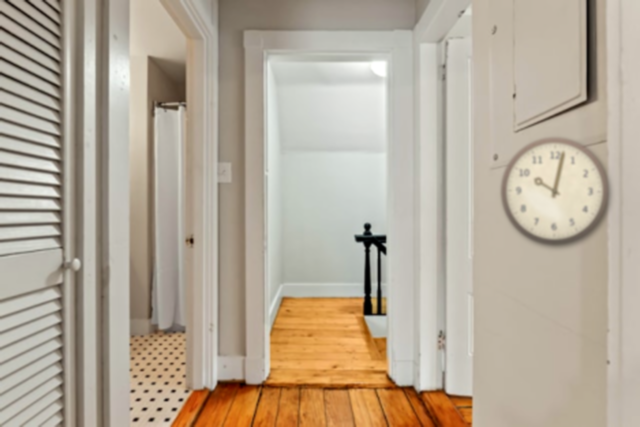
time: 10:02
